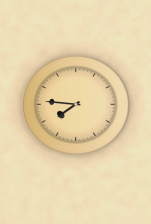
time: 7:46
